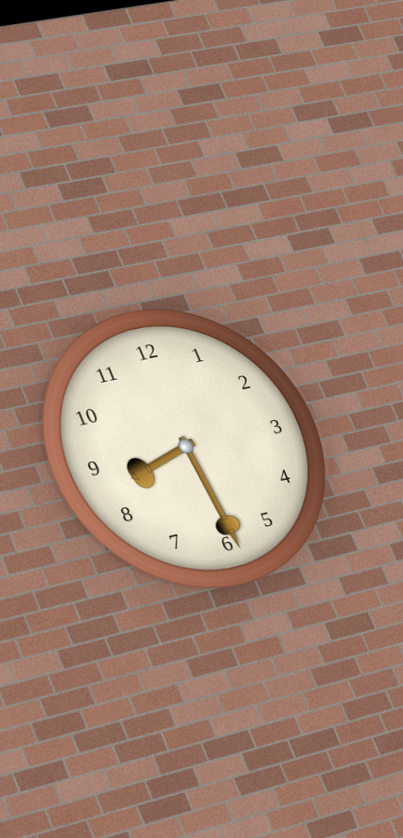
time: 8:29
